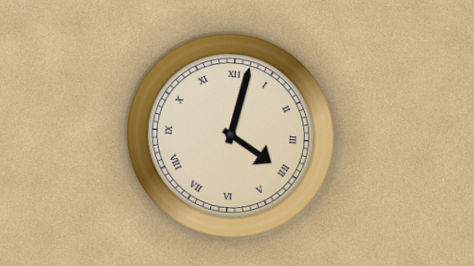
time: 4:02
